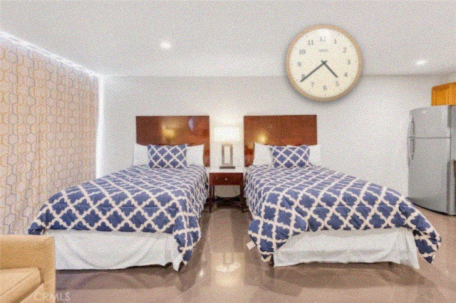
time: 4:39
